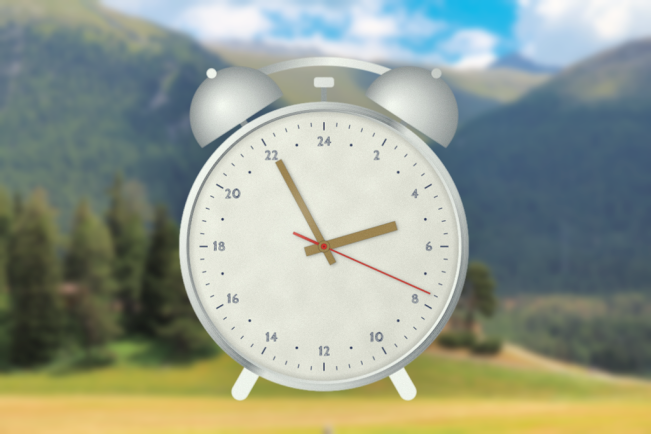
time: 4:55:19
